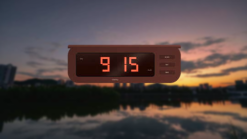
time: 9:15
